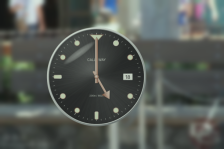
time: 5:00
